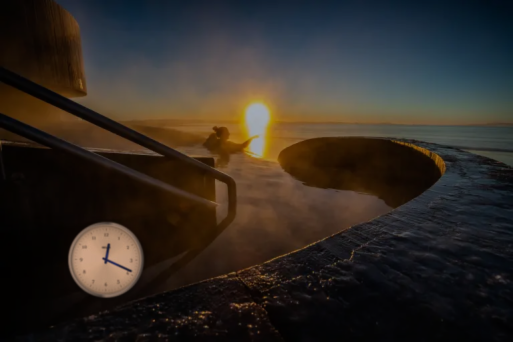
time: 12:19
